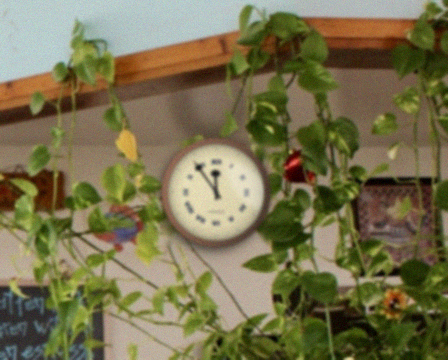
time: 11:54
